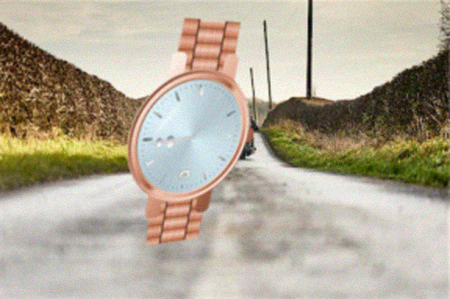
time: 8:44
